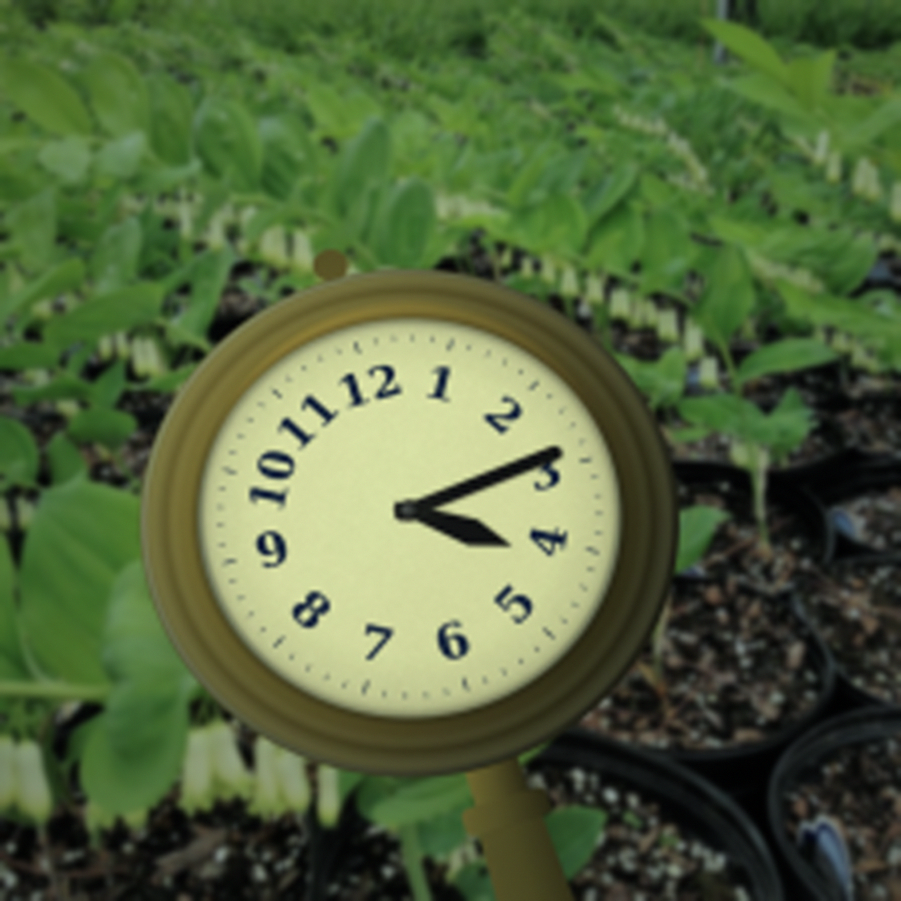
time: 4:14
